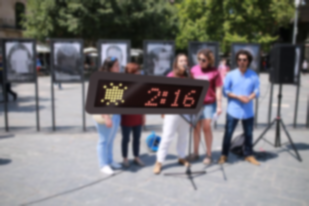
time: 2:16
